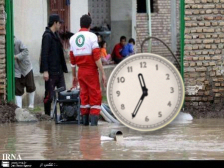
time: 11:35
